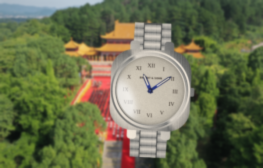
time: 11:09
